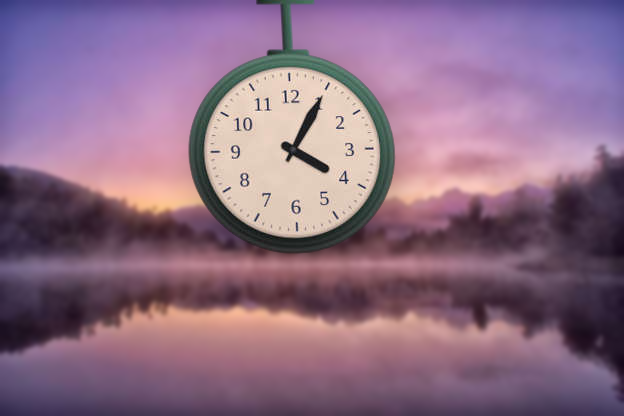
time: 4:05
